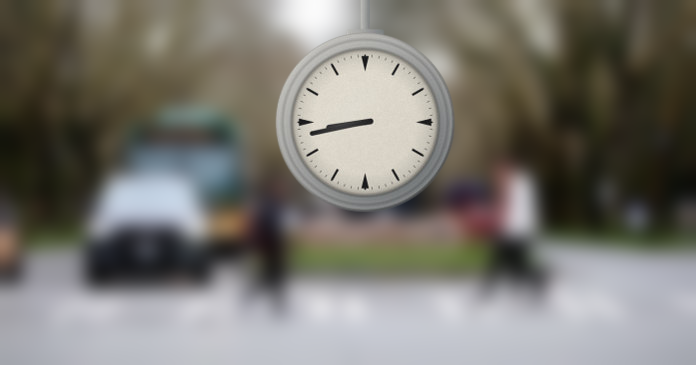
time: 8:43
